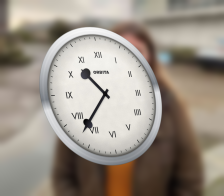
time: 10:37
